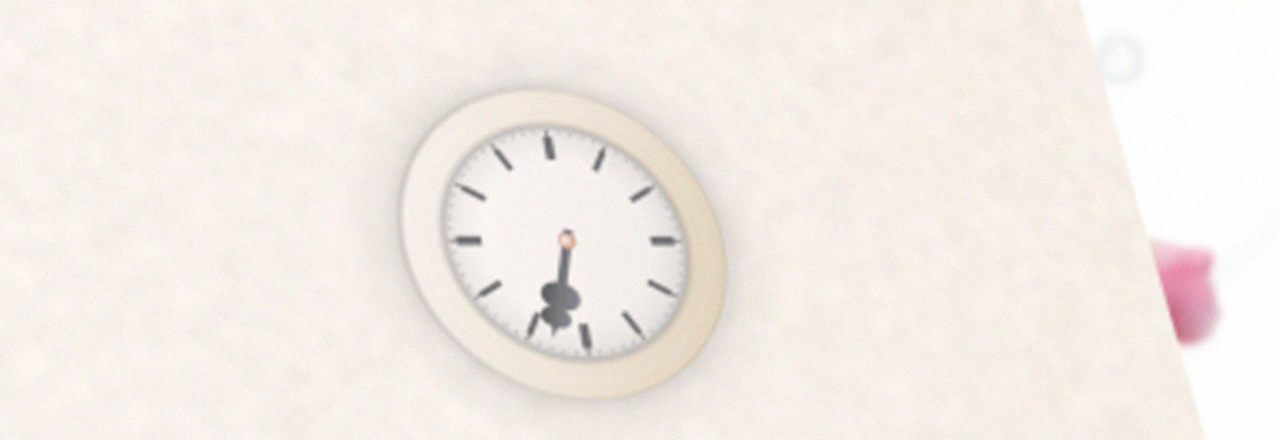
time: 6:33
